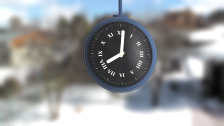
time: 8:01
